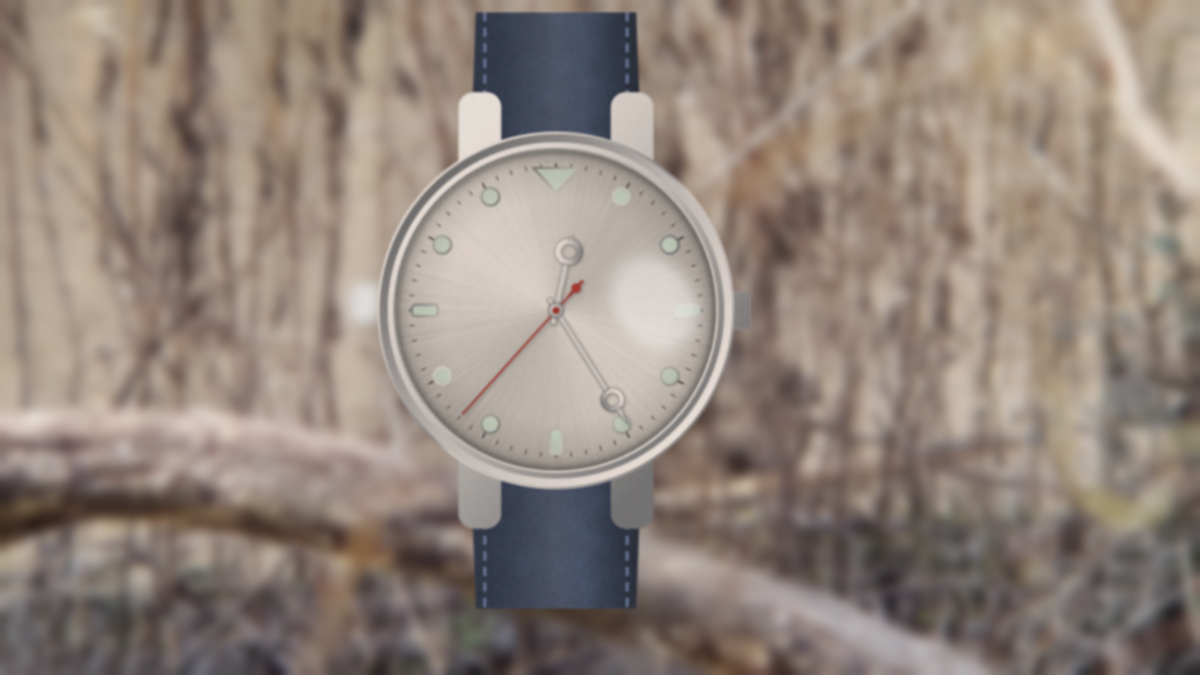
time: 12:24:37
